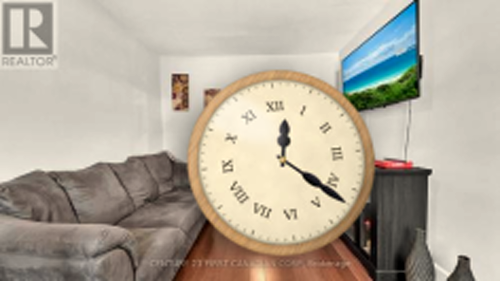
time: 12:22
